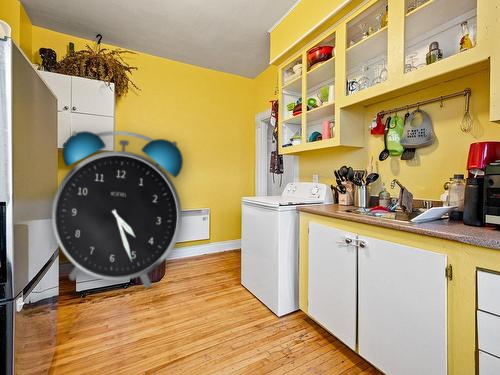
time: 4:26
